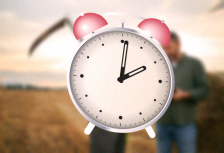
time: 2:01
